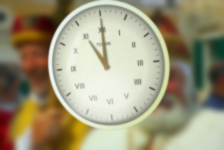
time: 11:00
